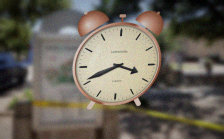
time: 3:41
